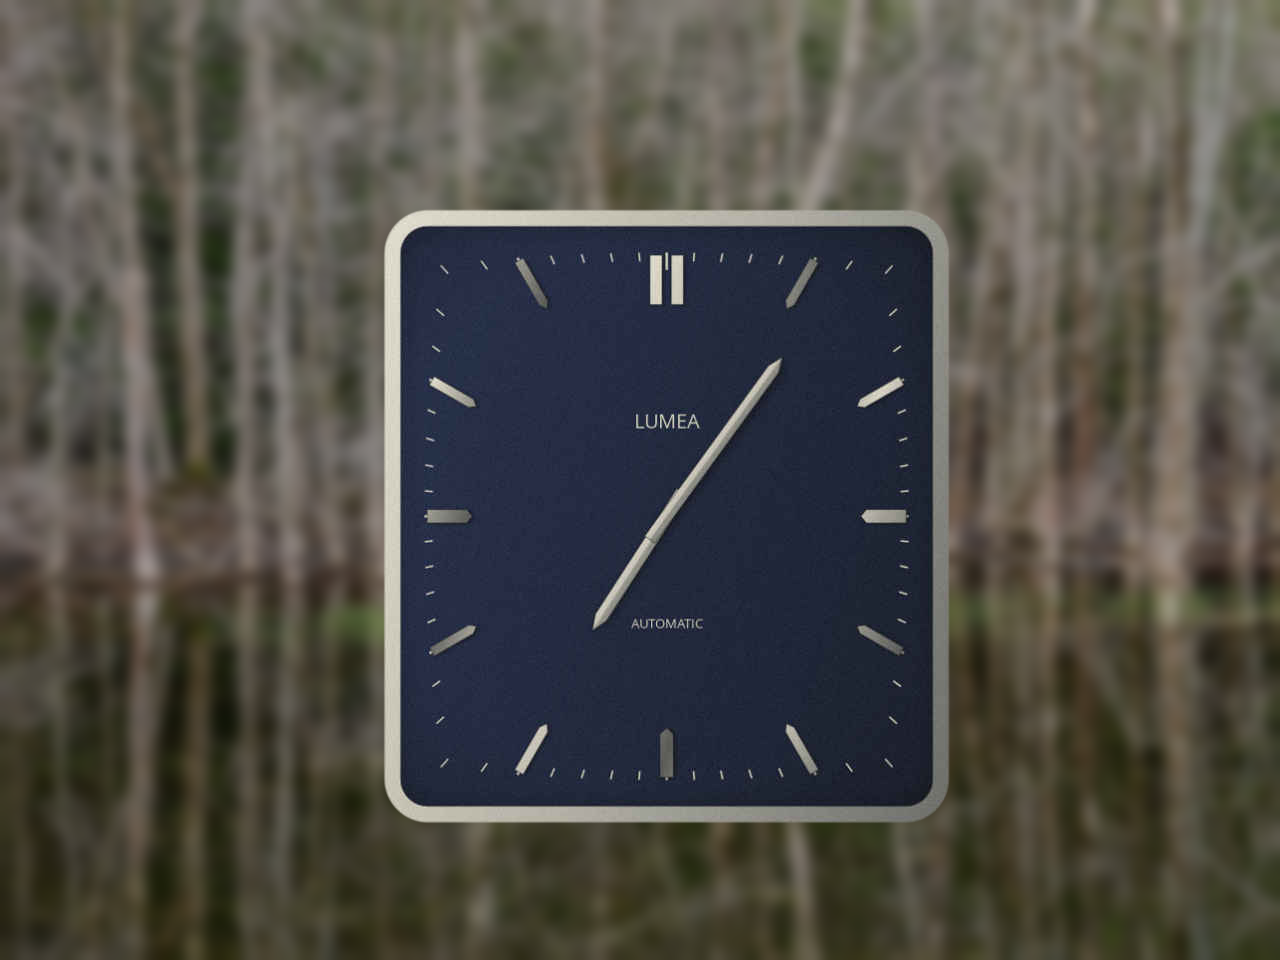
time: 7:06
